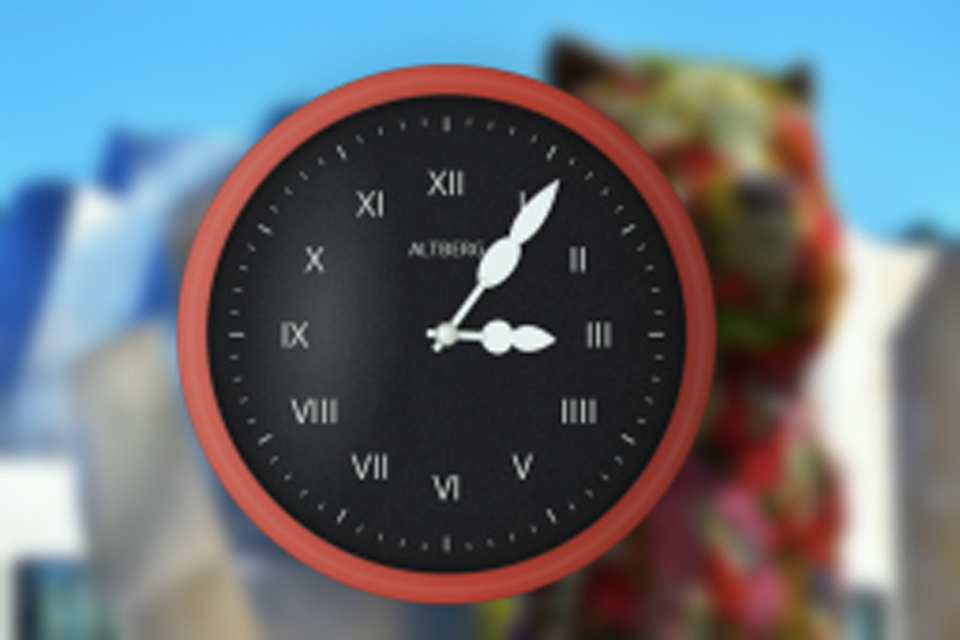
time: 3:06
